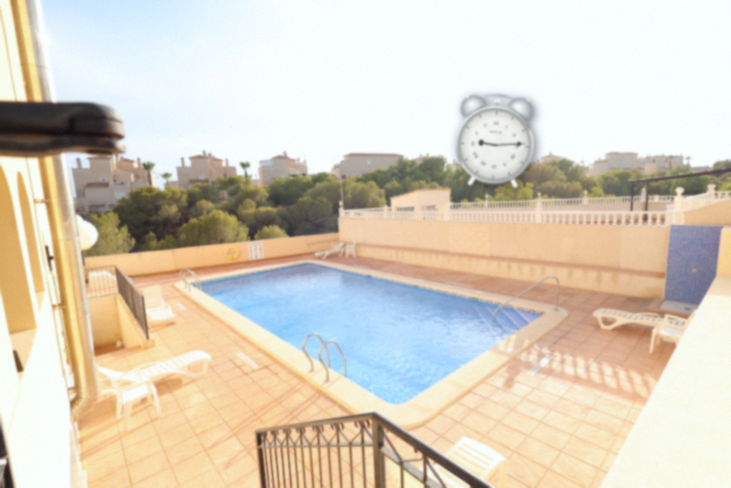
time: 9:14
